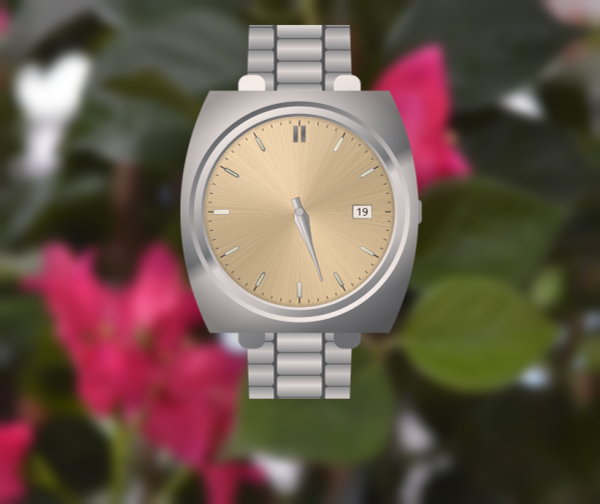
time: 5:27
